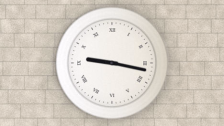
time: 9:17
